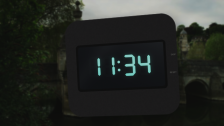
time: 11:34
